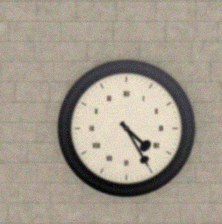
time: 4:25
